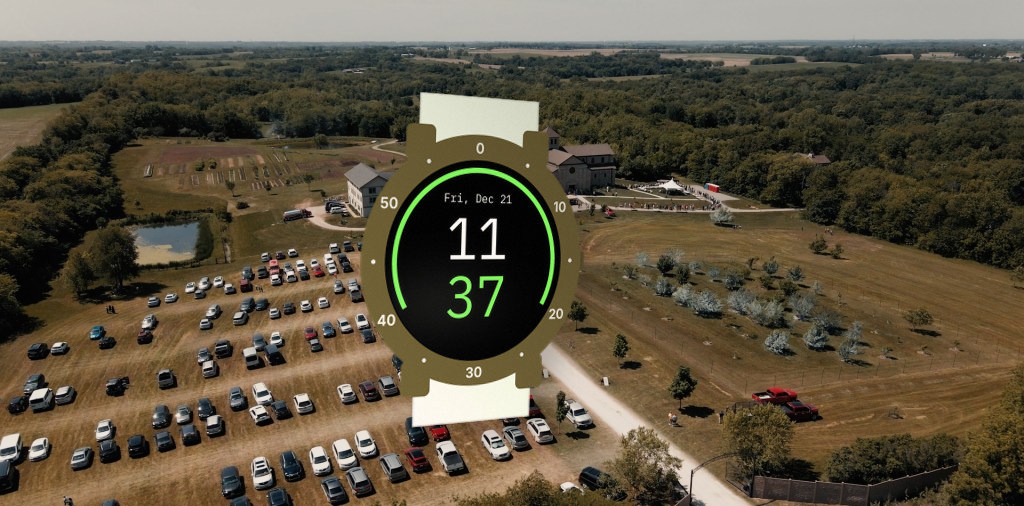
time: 11:37
